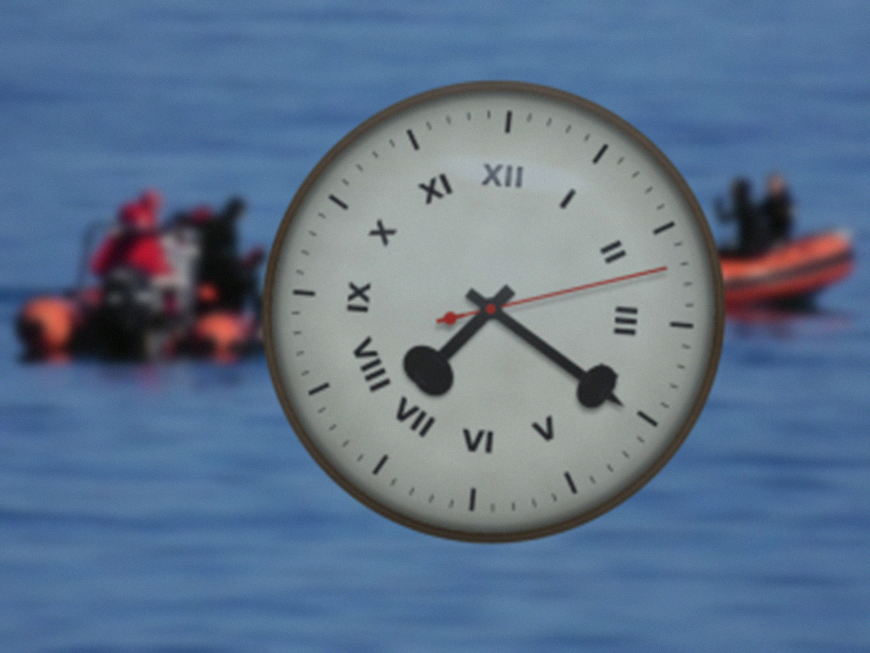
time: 7:20:12
